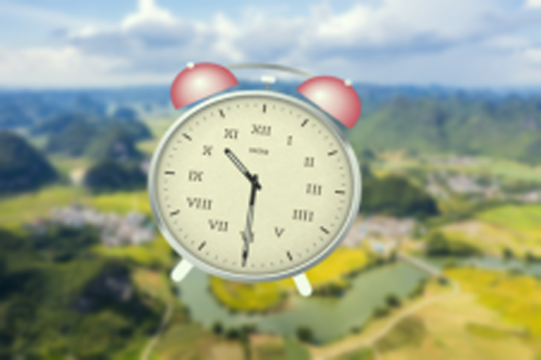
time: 10:30
